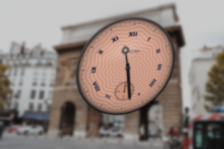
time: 11:28
